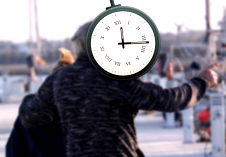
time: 12:17
